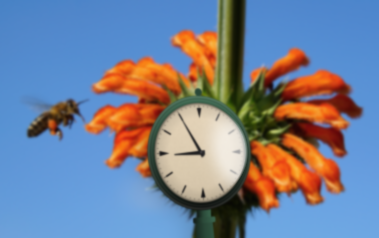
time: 8:55
